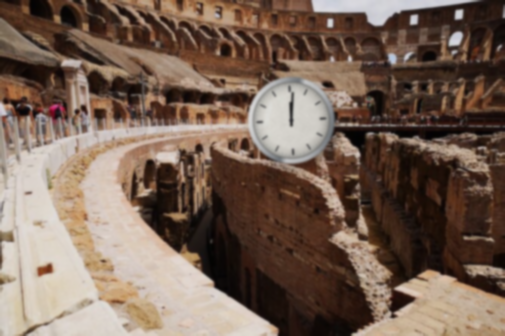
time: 12:01
